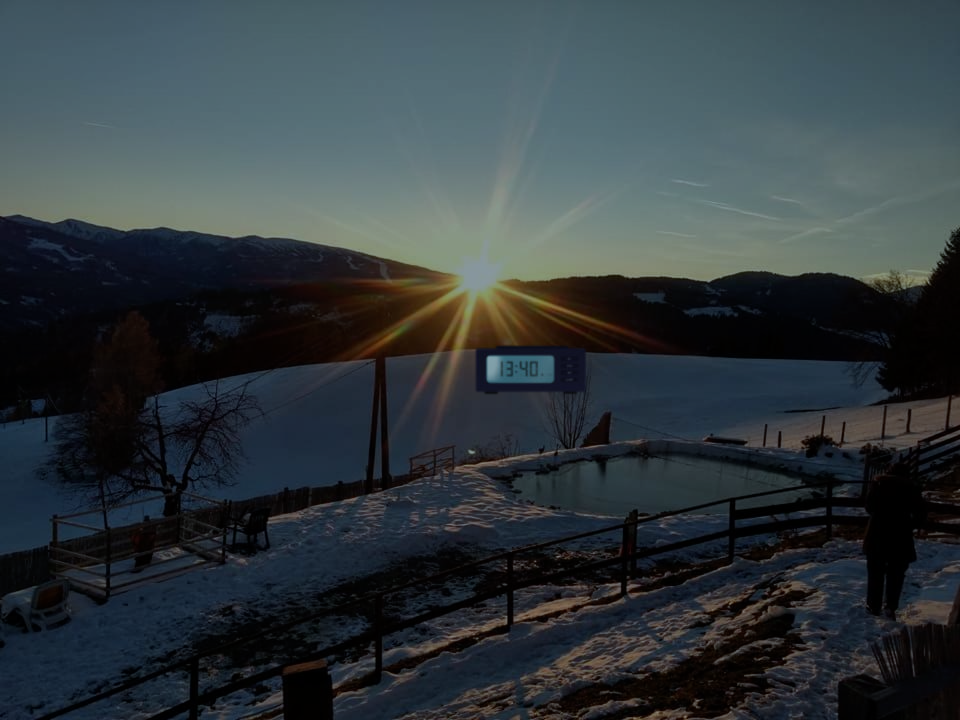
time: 13:40
